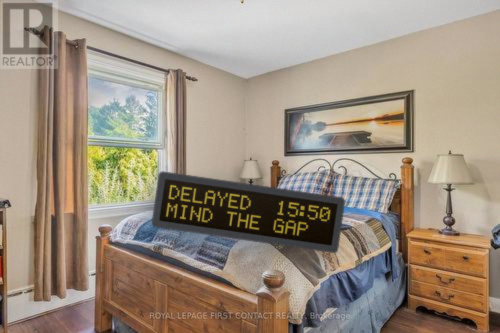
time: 15:50
